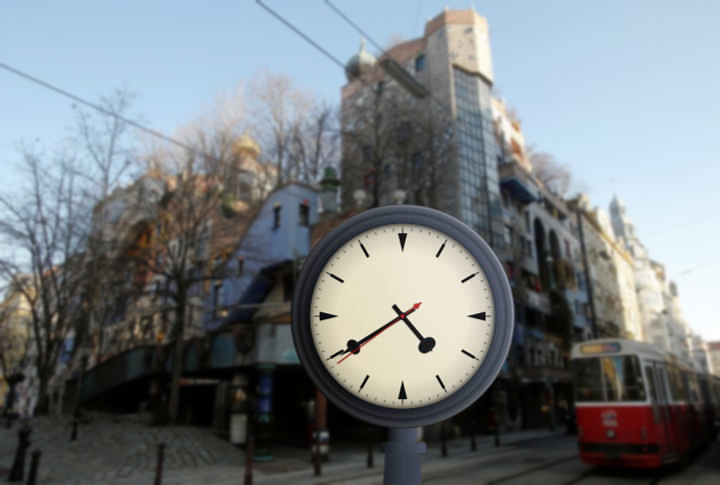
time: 4:39:39
